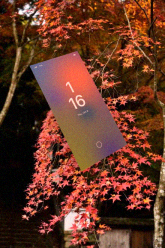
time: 1:16
